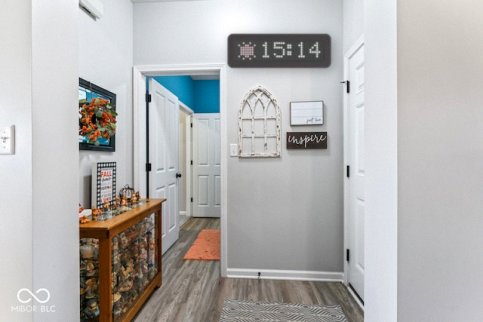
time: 15:14
